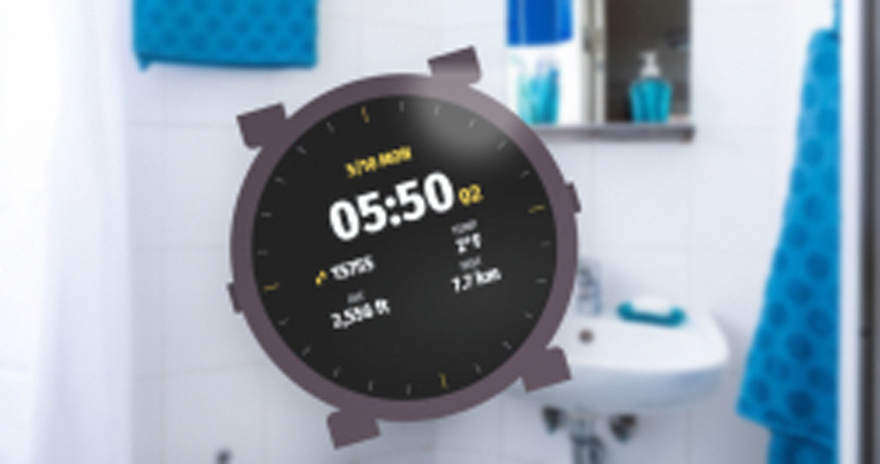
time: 5:50
